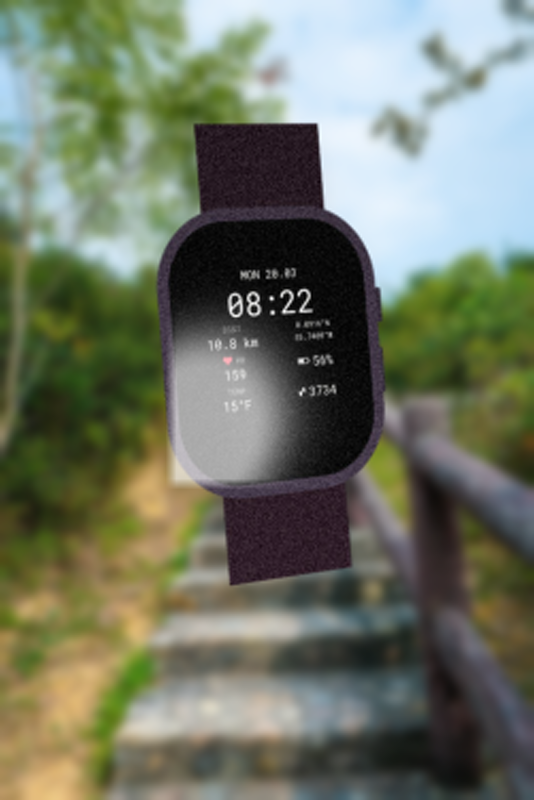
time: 8:22
